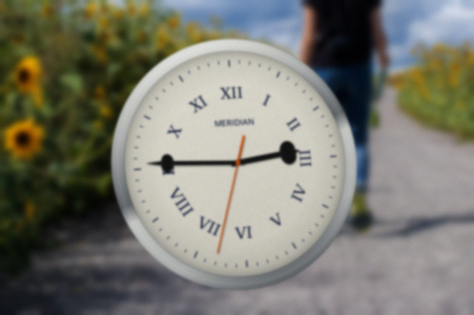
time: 2:45:33
